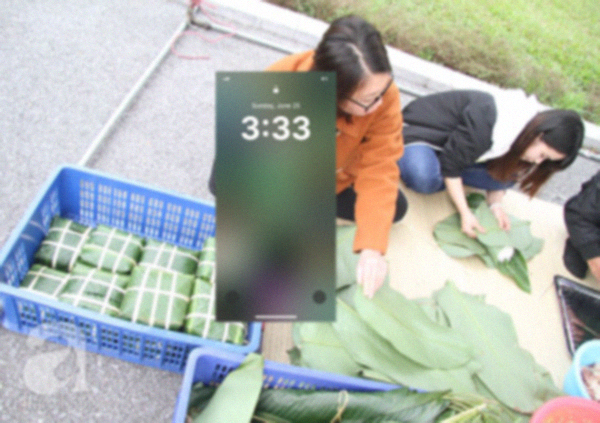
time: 3:33
